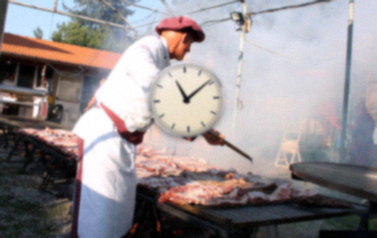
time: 11:09
